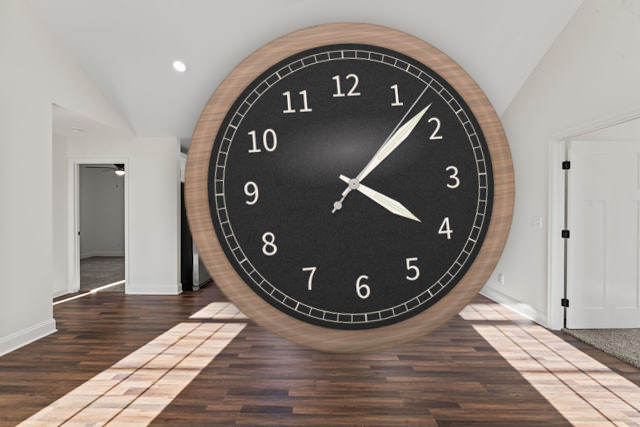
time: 4:08:07
